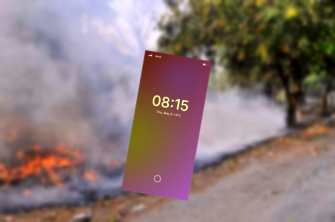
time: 8:15
